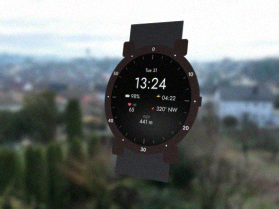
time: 13:24
